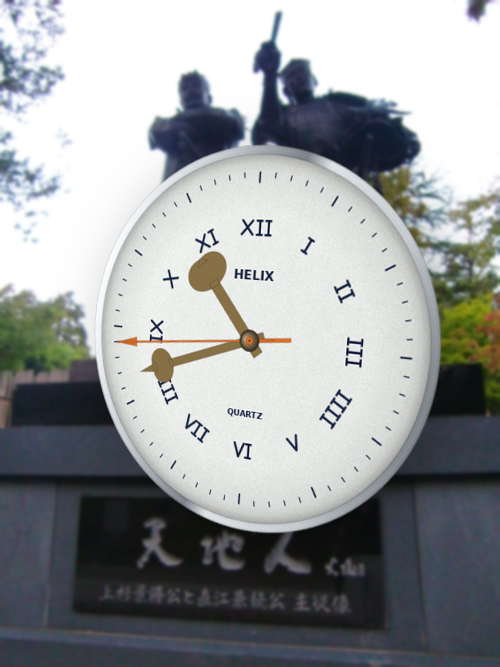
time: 10:41:44
